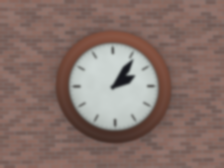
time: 2:06
